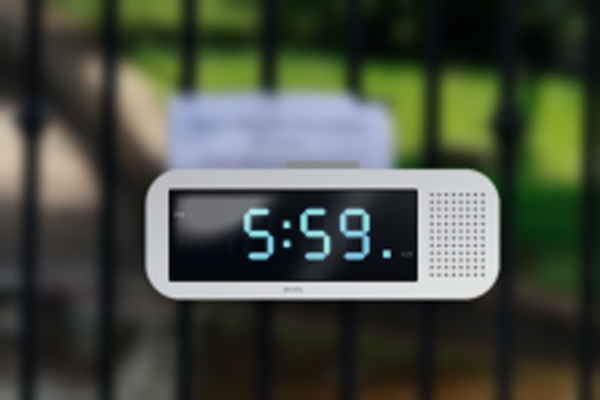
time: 5:59
